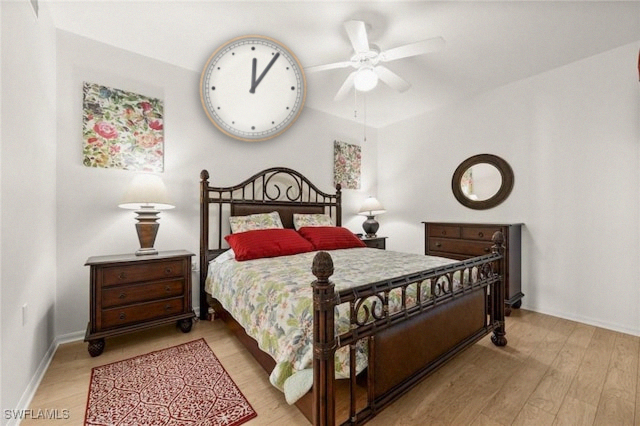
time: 12:06
